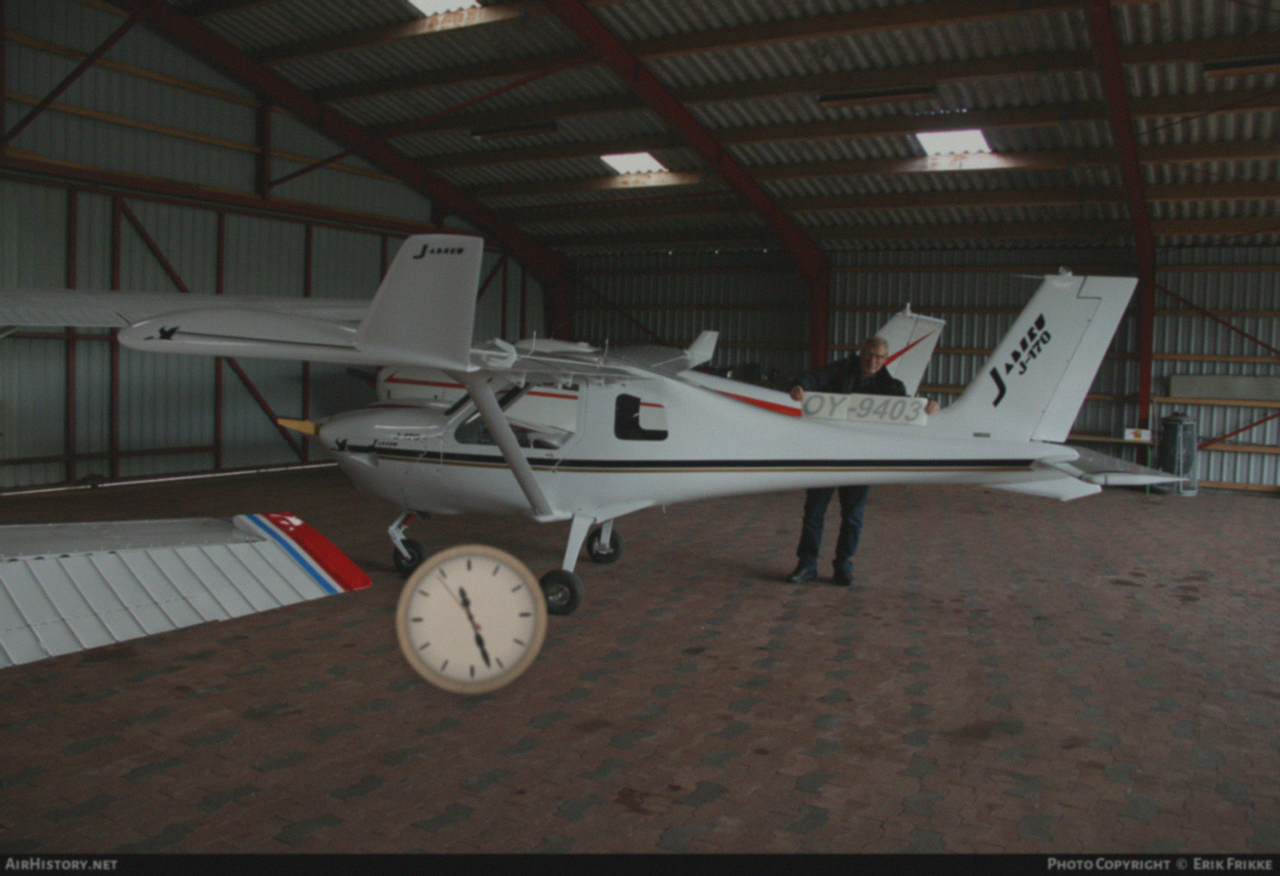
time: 11:26:54
